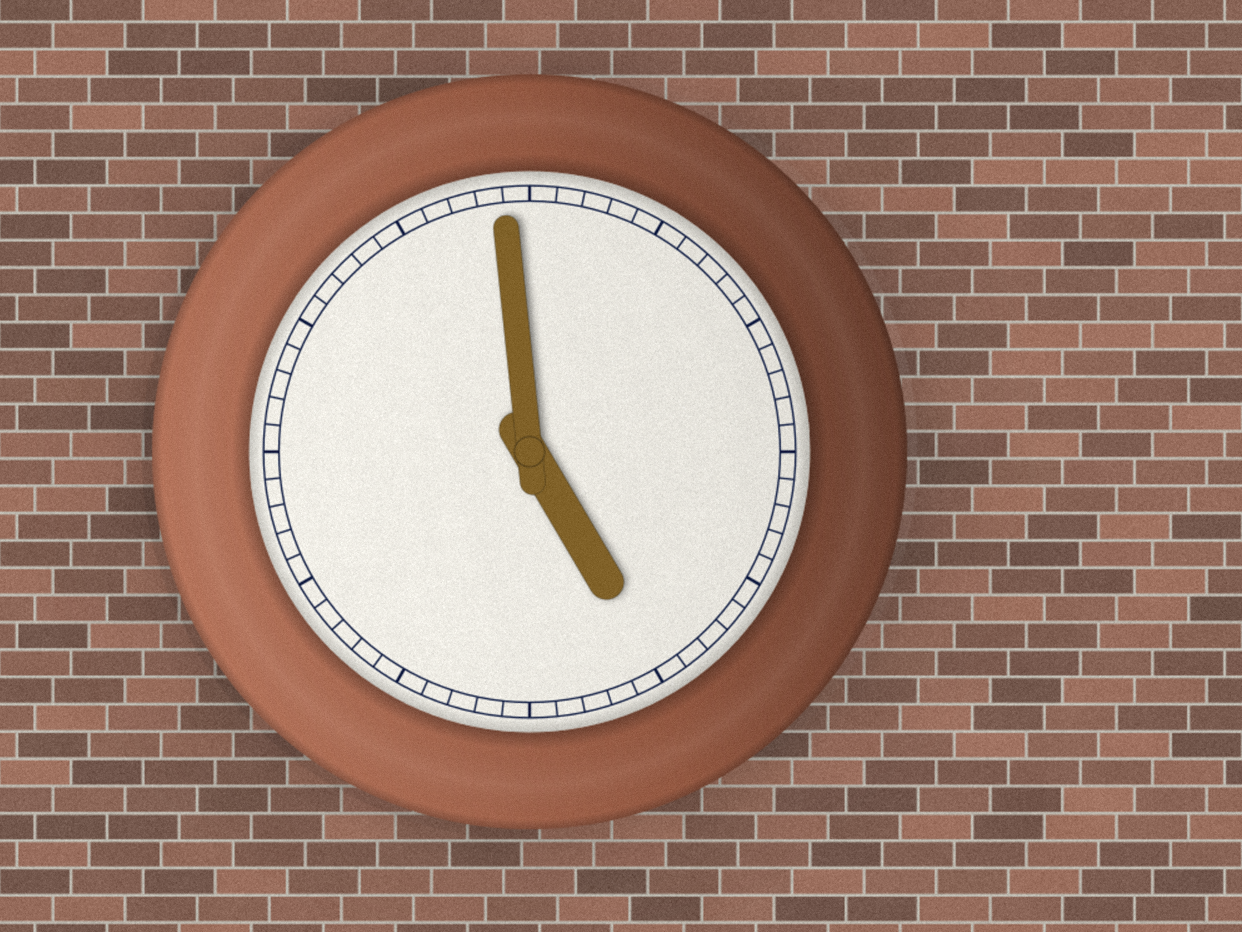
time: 4:59
